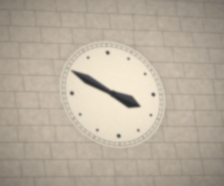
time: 3:50
